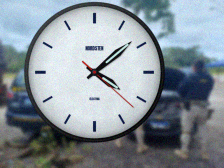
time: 4:08:22
